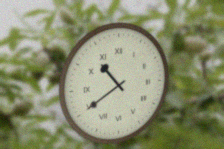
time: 10:40
